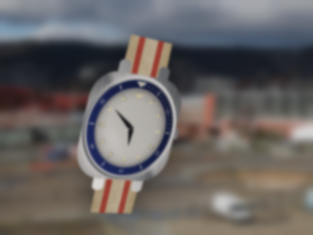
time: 5:51
